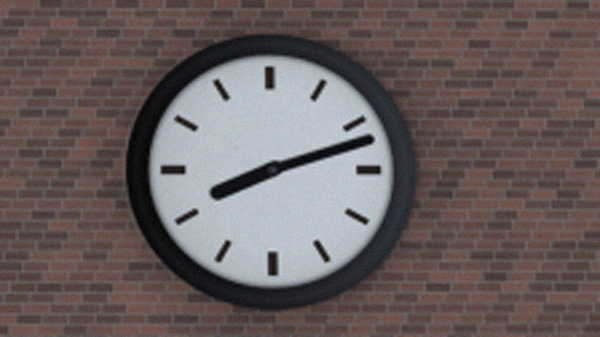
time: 8:12
